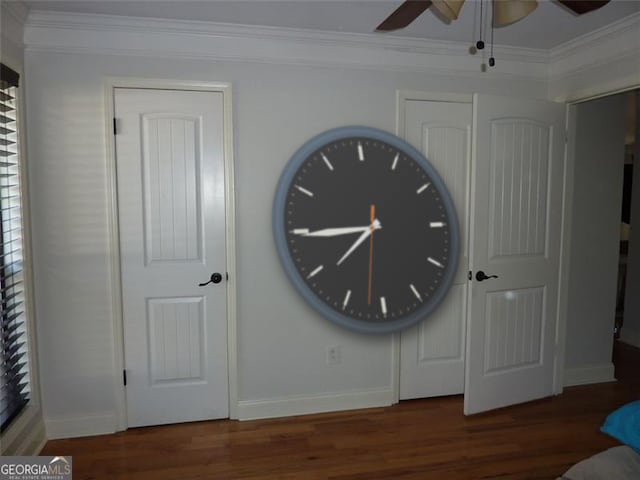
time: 7:44:32
